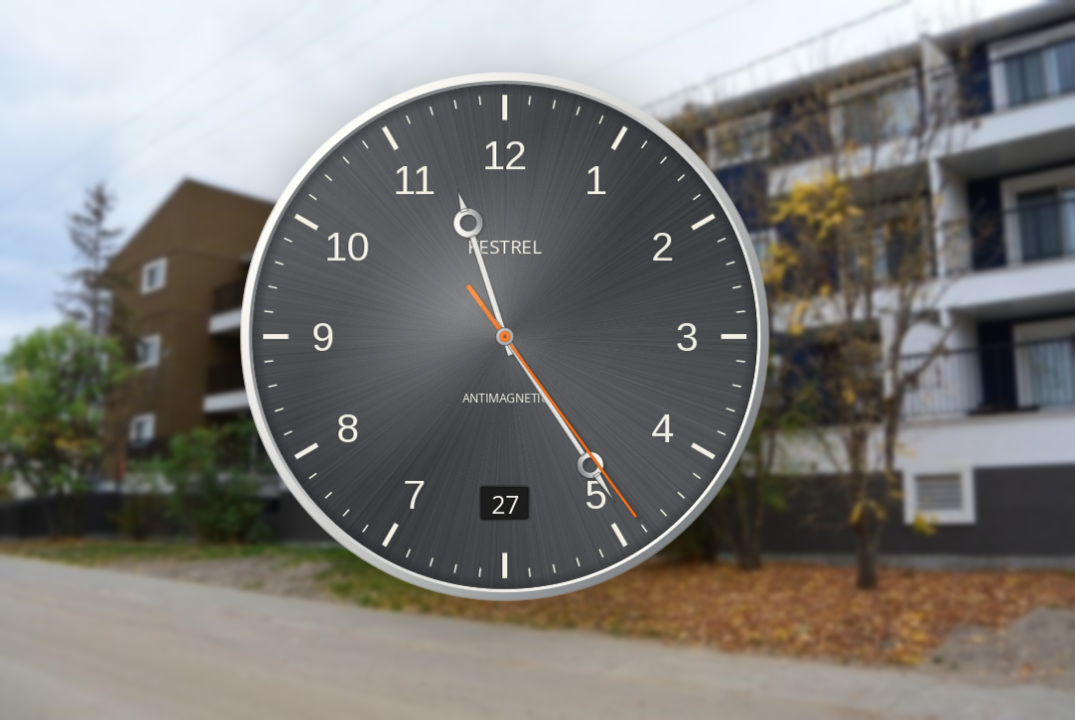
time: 11:24:24
